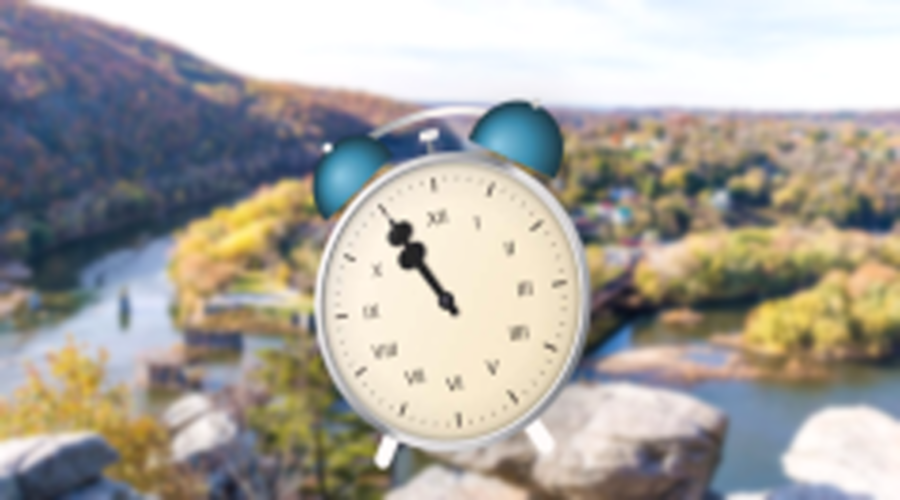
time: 10:55
